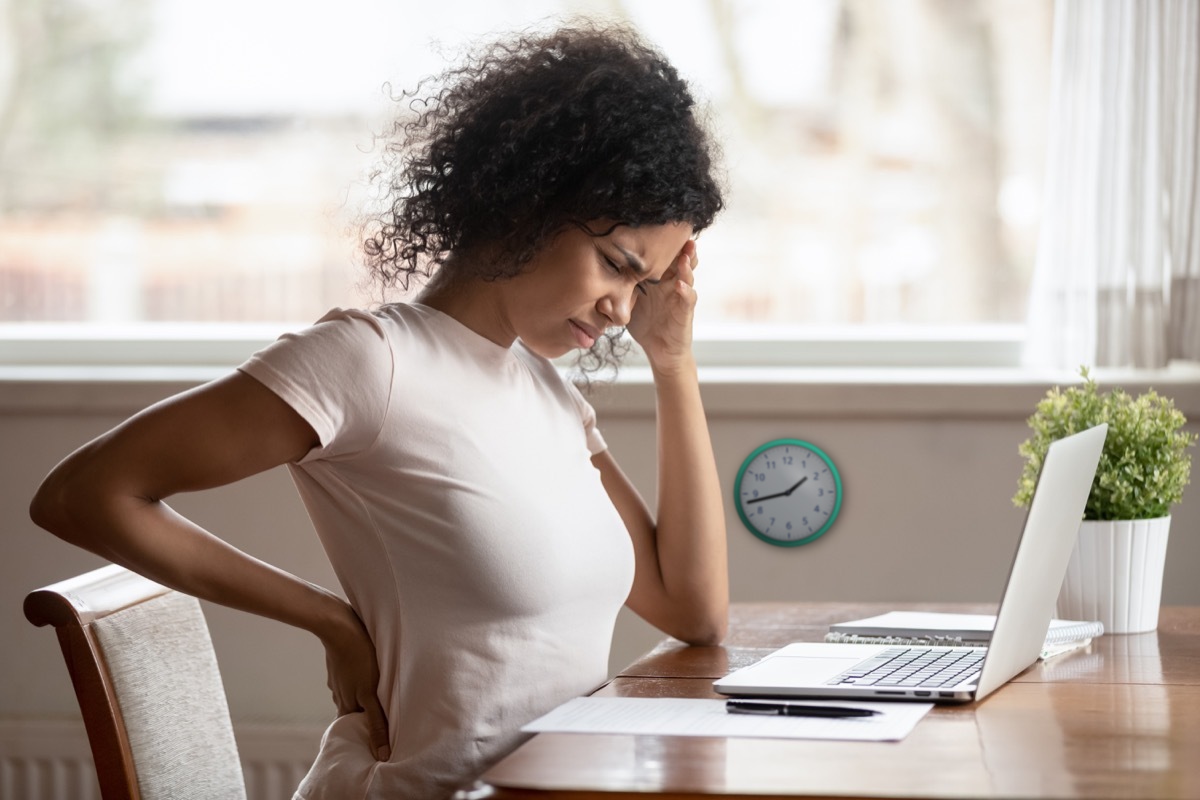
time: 1:43
